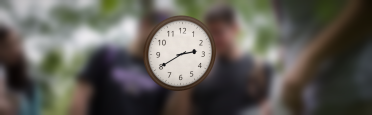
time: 2:40
